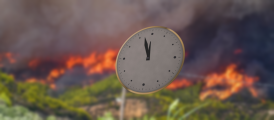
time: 11:57
